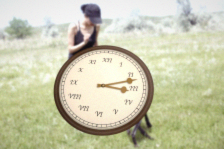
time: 3:12
